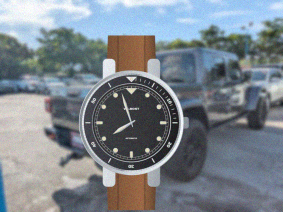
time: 7:57
